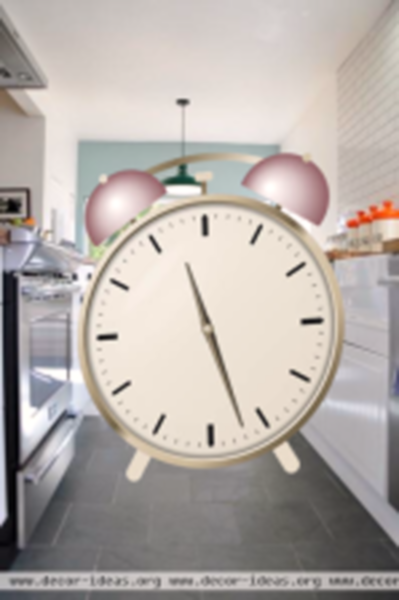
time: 11:27
